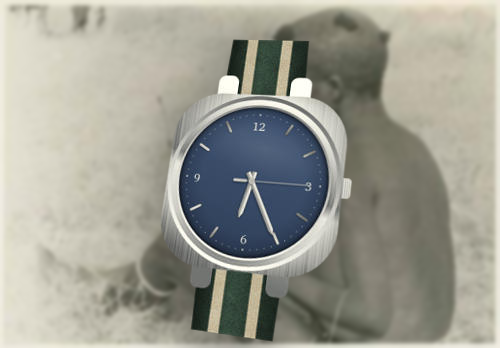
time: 6:25:15
